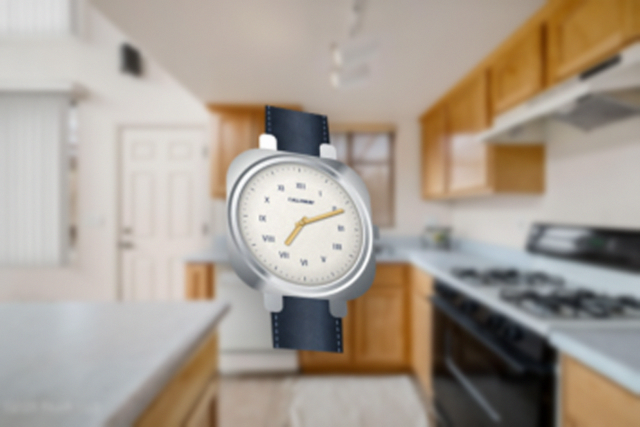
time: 7:11
